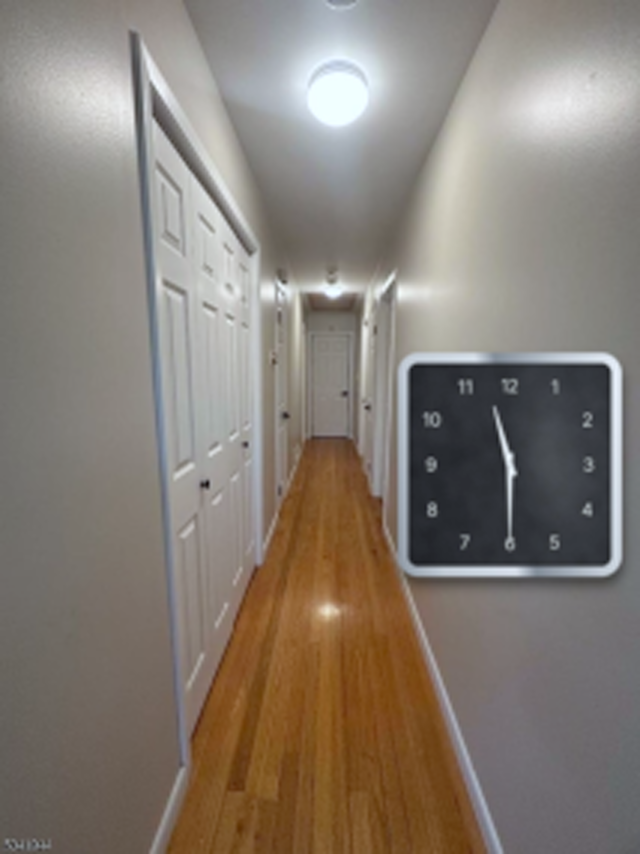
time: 11:30
